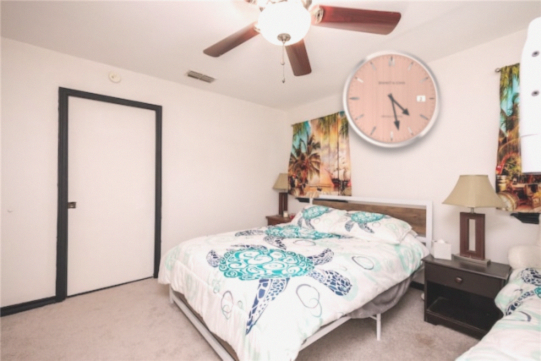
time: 4:28
